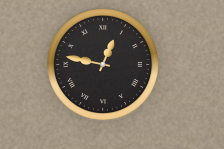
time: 12:47
